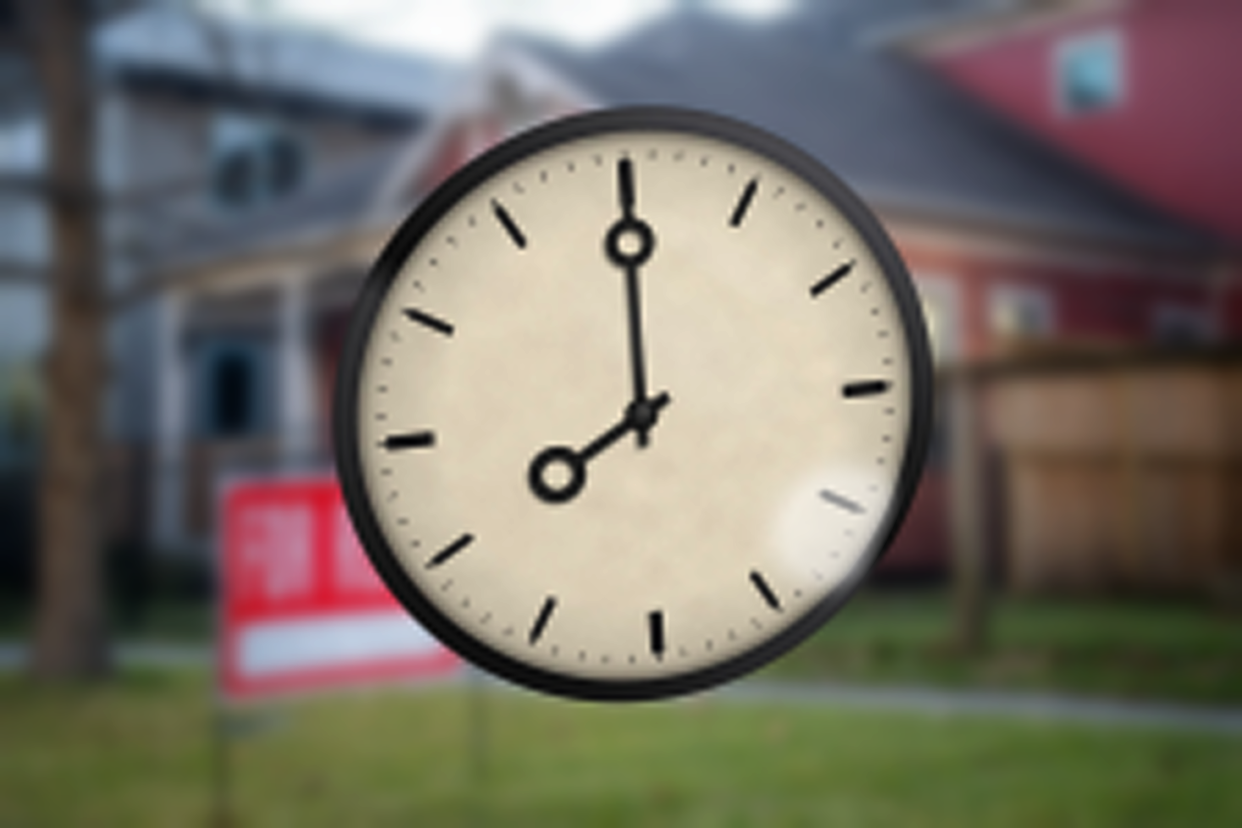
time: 8:00
